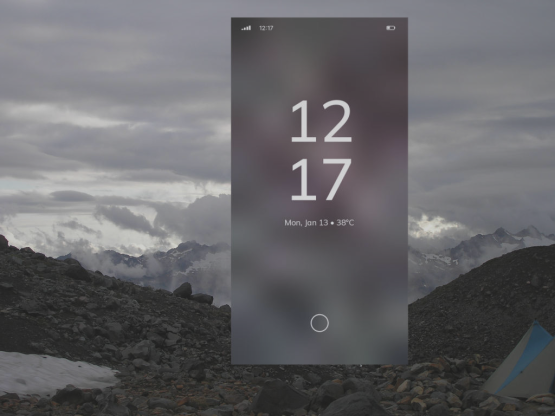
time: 12:17
